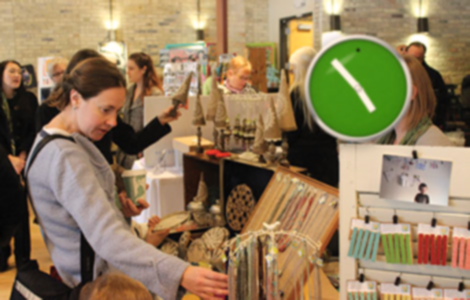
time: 4:53
